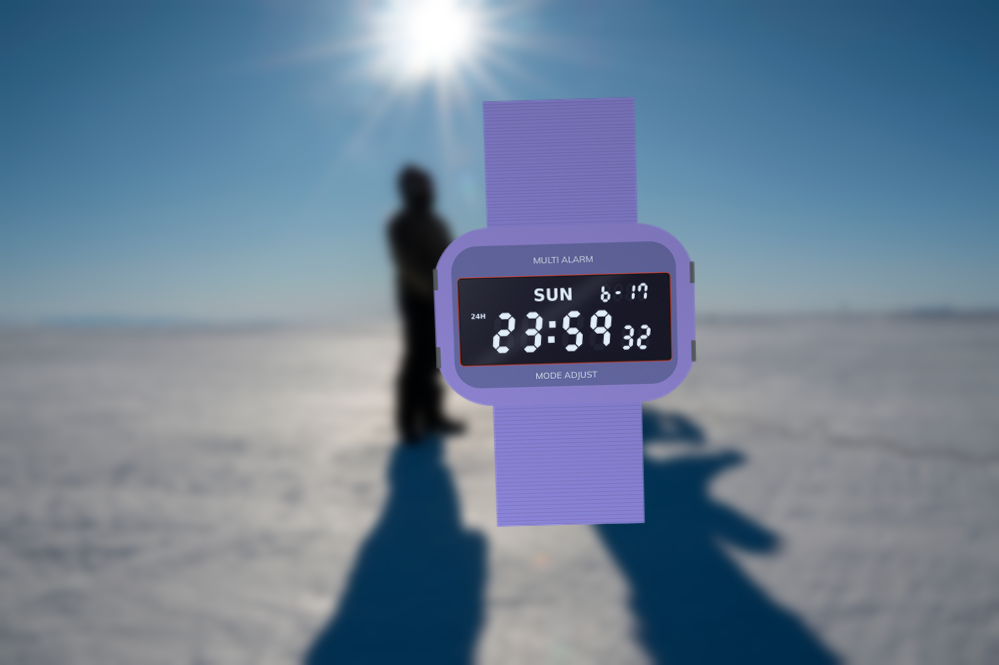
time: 23:59:32
